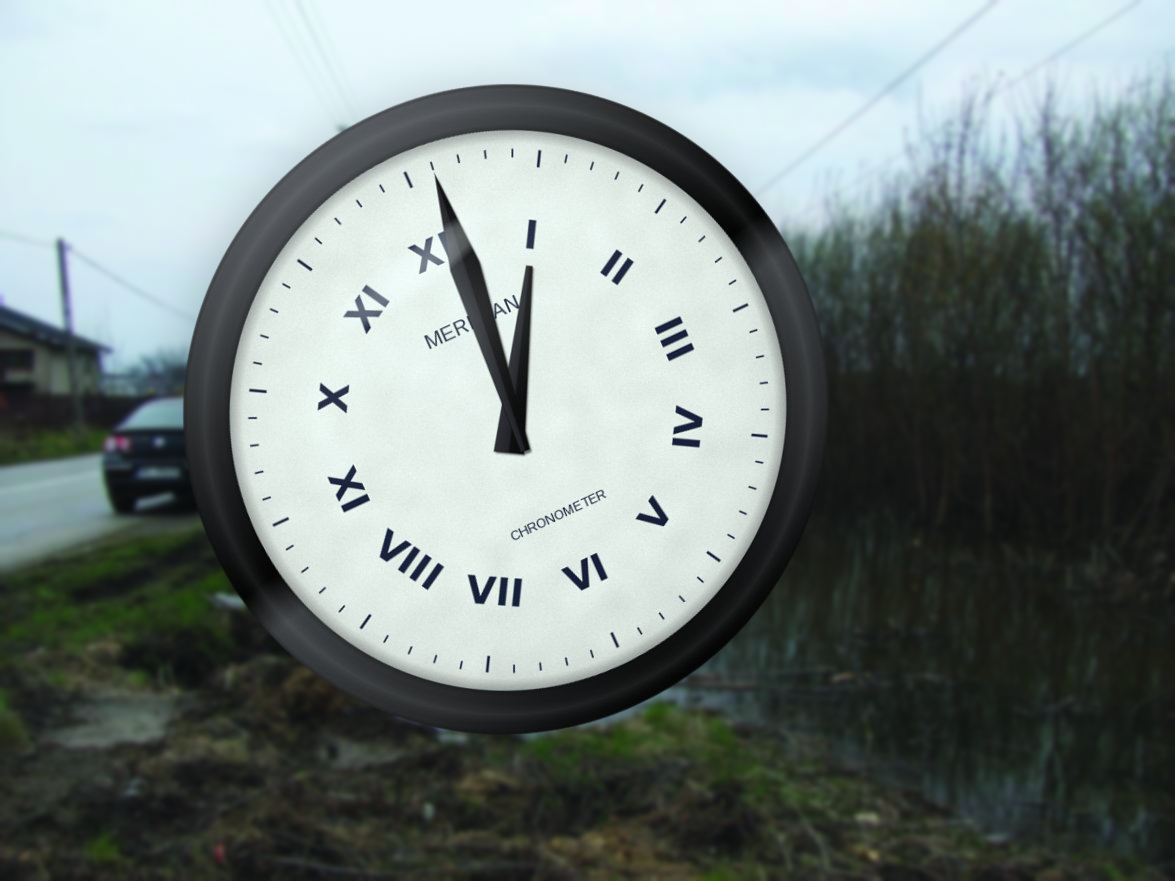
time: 1:01
